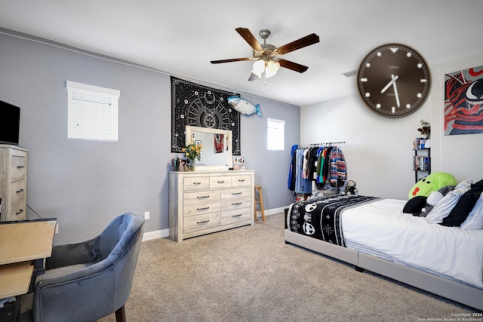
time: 7:28
